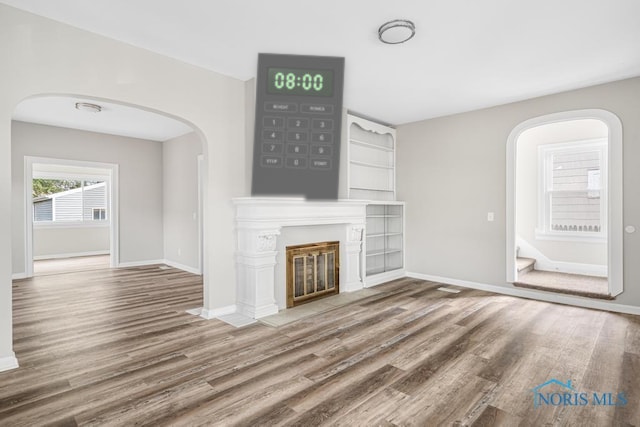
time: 8:00
